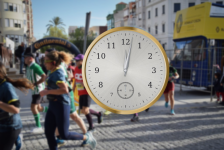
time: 12:02
